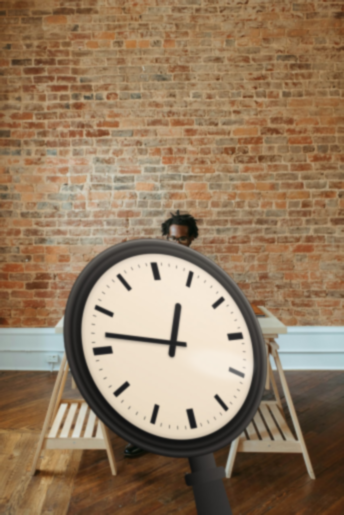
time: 12:47
